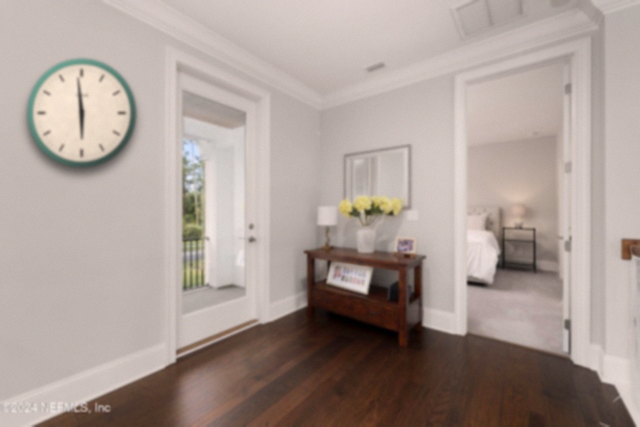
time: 5:59
